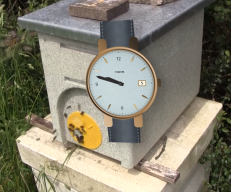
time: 9:48
